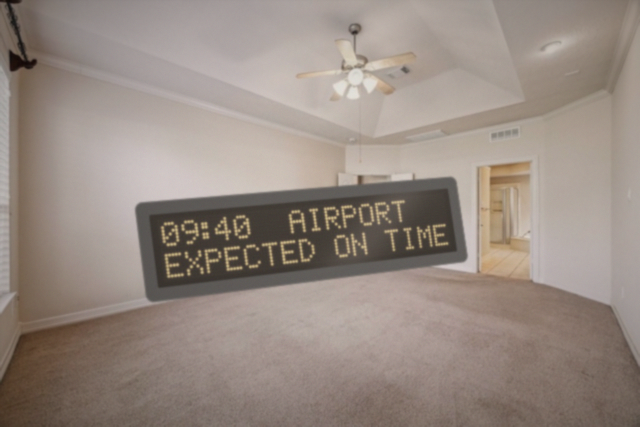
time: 9:40
